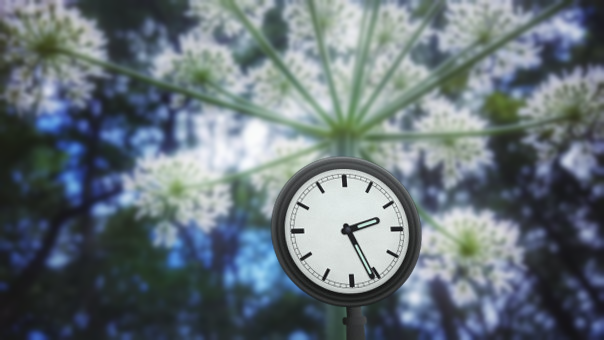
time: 2:26
